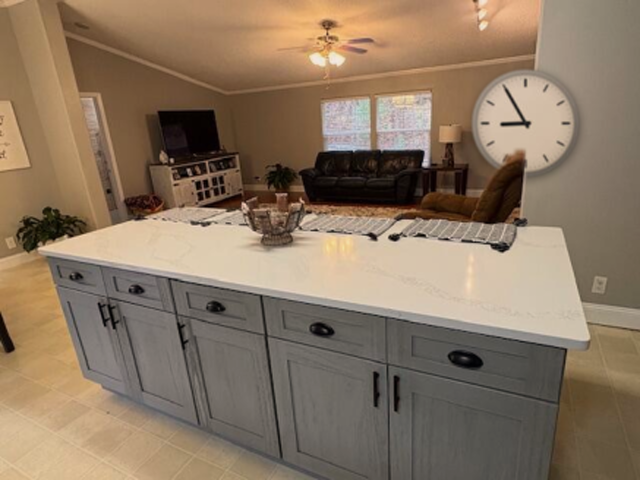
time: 8:55
